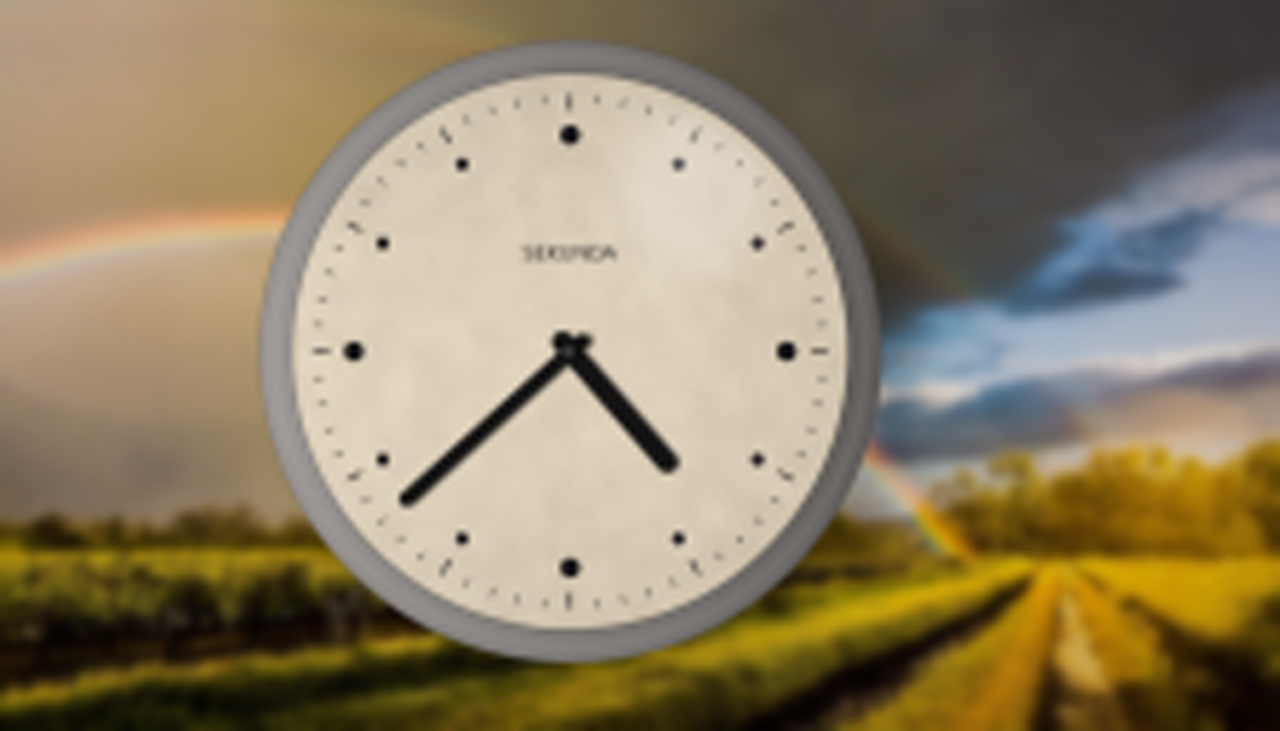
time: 4:38
